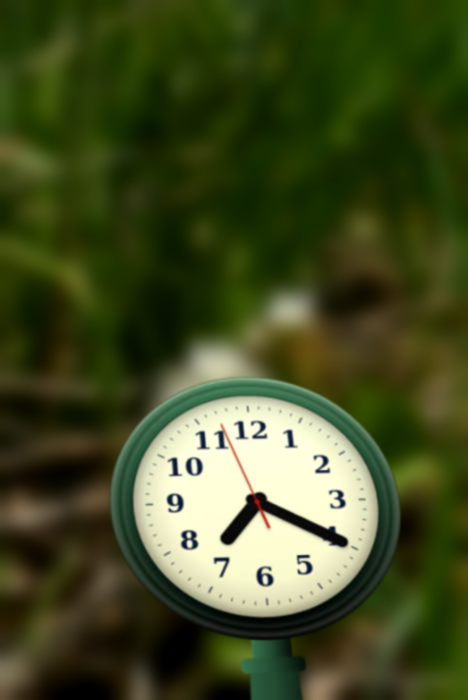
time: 7:19:57
